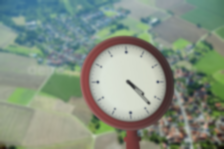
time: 4:23
